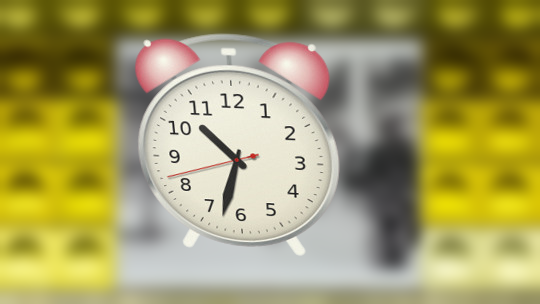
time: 10:32:42
